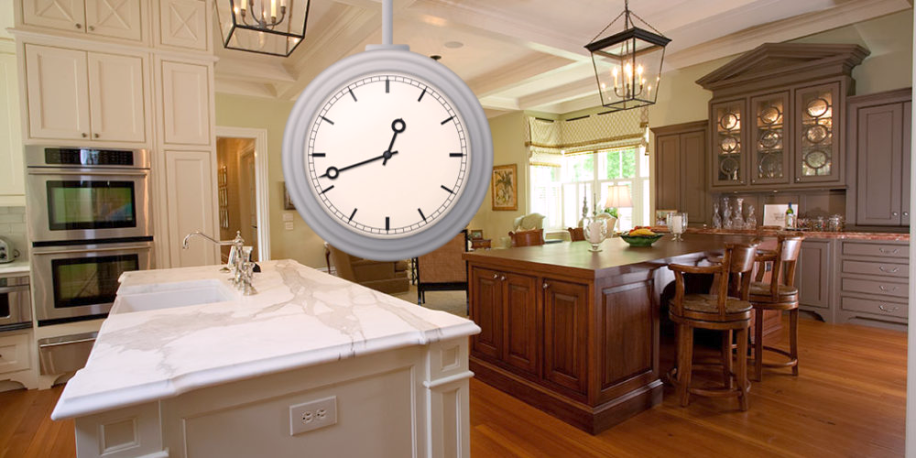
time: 12:42
